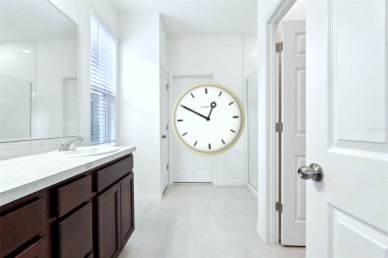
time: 12:50
